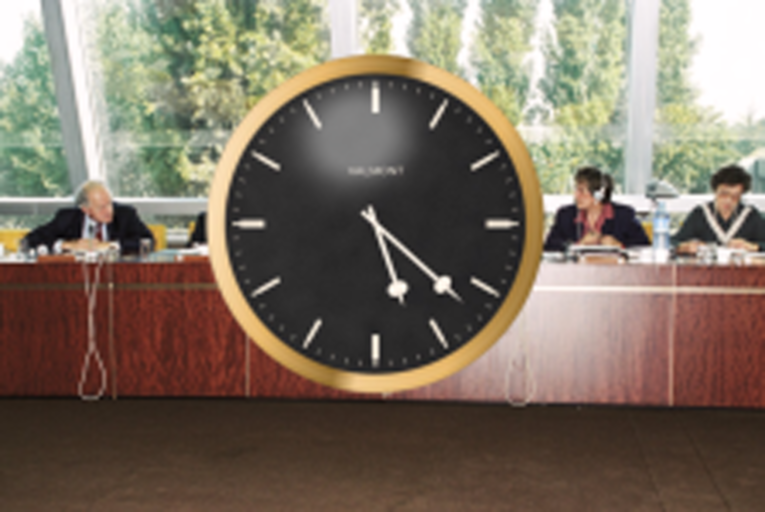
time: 5:22
